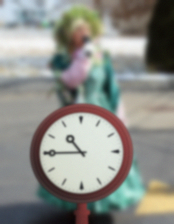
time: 10:45
